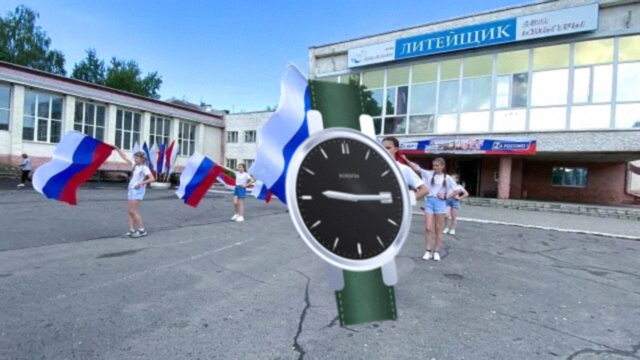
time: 9:15
